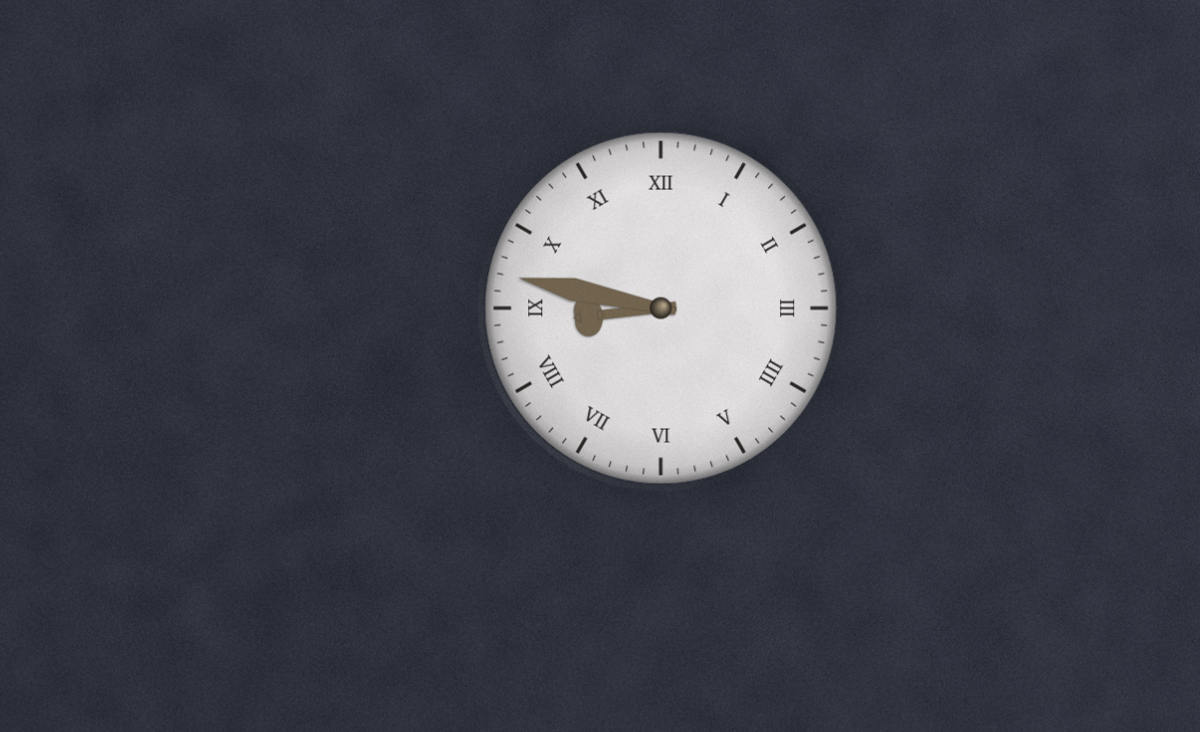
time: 8:47
